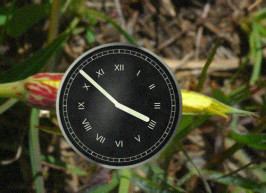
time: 3:52
